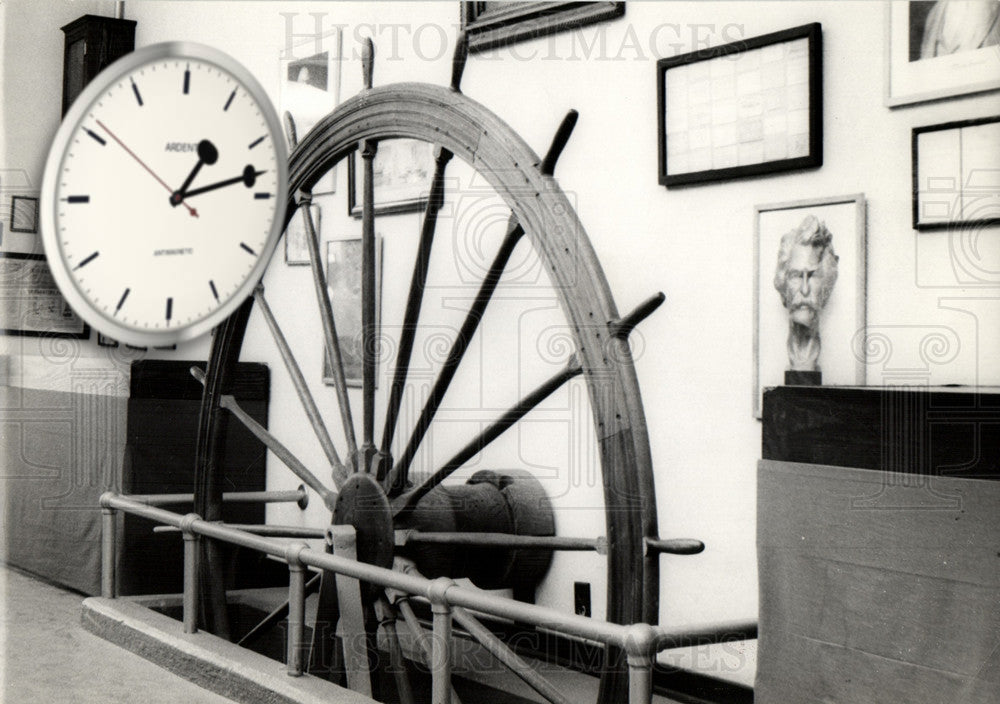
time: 1:12:51
